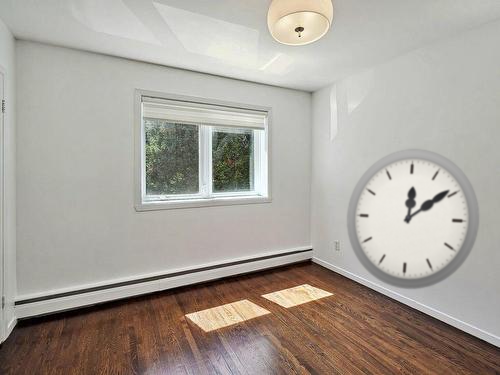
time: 12:09
